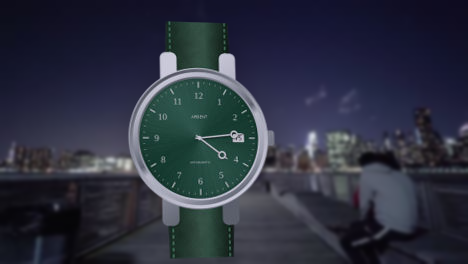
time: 4:14
